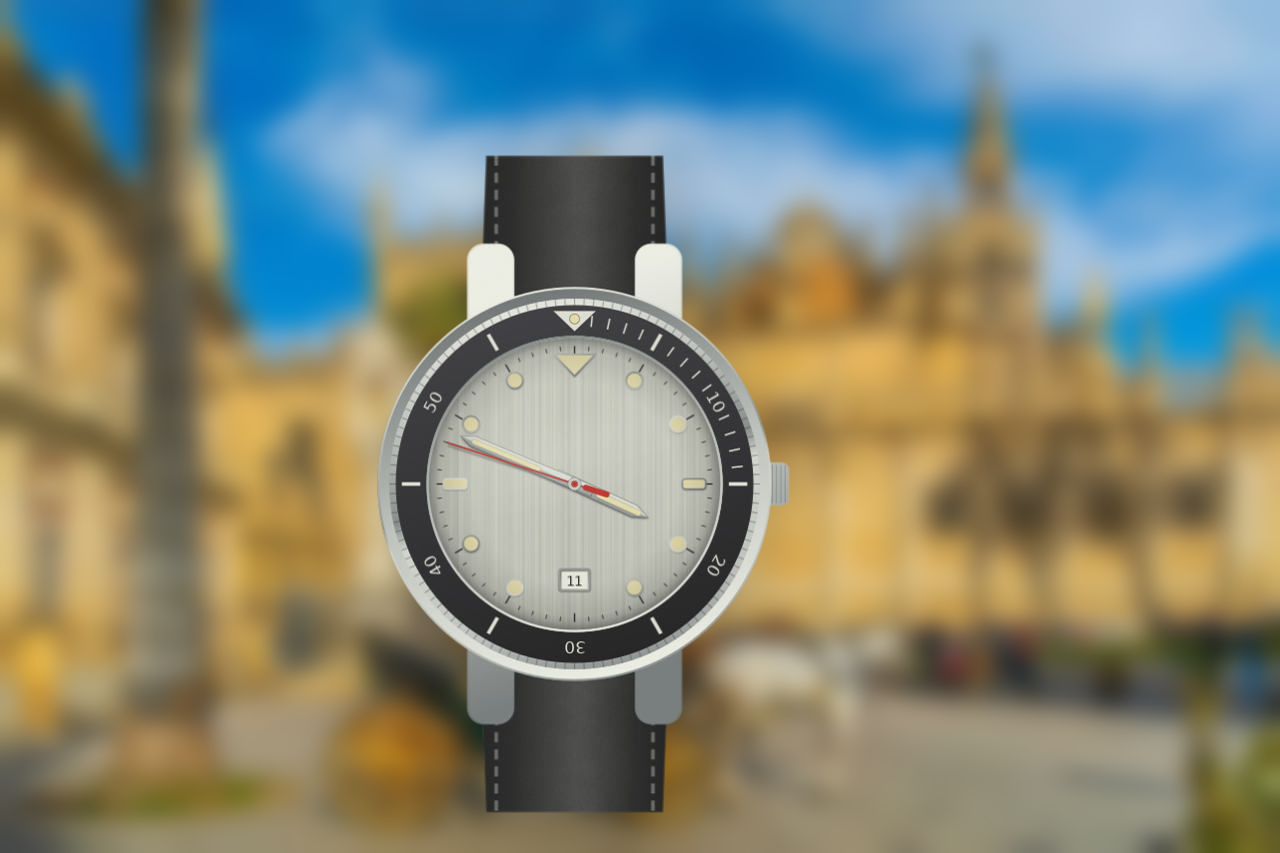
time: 3:48:48
